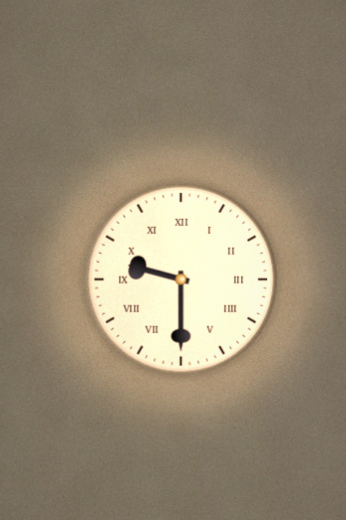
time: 9:30
